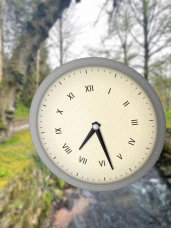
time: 7:28
